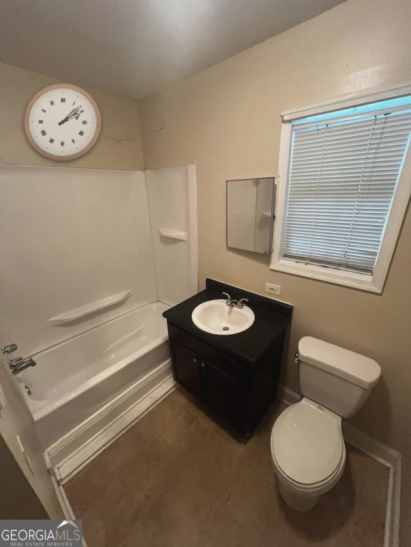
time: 2:08
